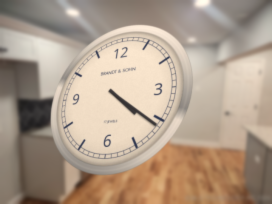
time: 4:21
